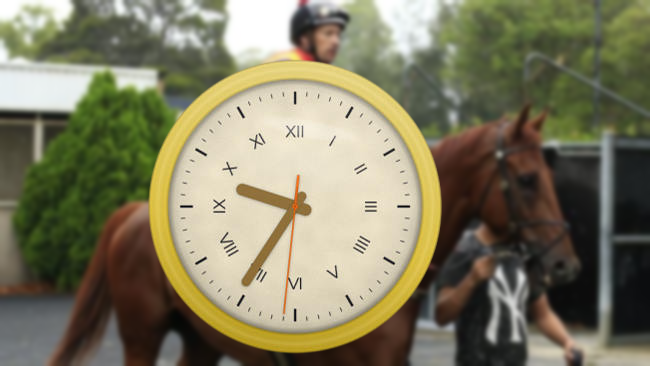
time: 9:35:31
